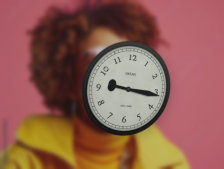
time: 9:16
